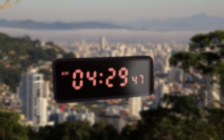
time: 4:29:47
